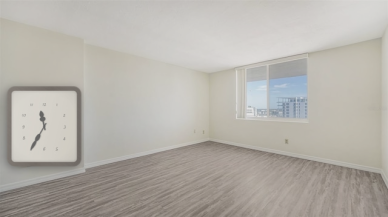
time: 11:35
